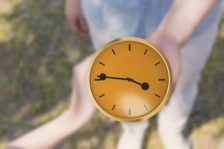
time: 3:46
